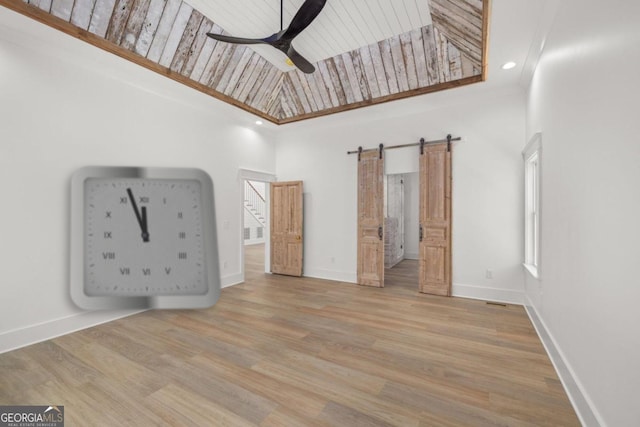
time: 11:57
